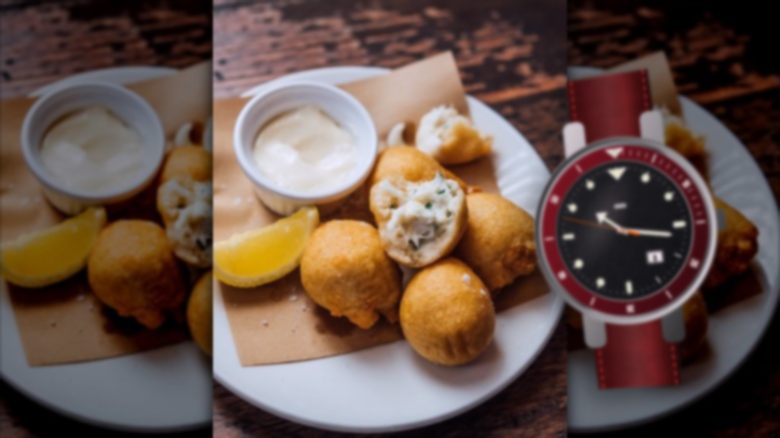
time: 10:16:48
